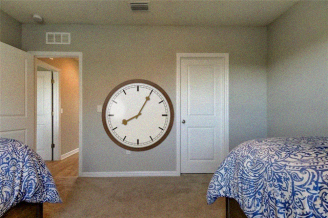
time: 8:05
